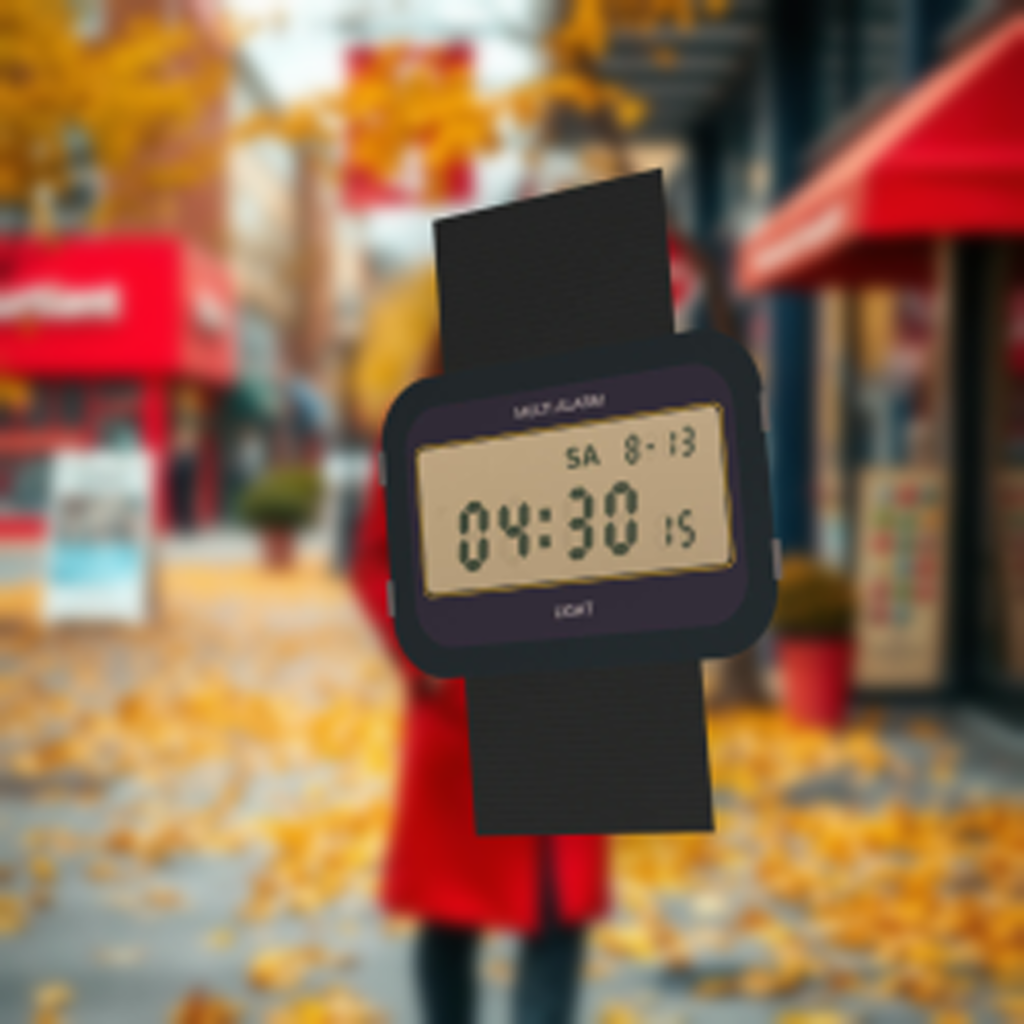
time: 4:30:15
